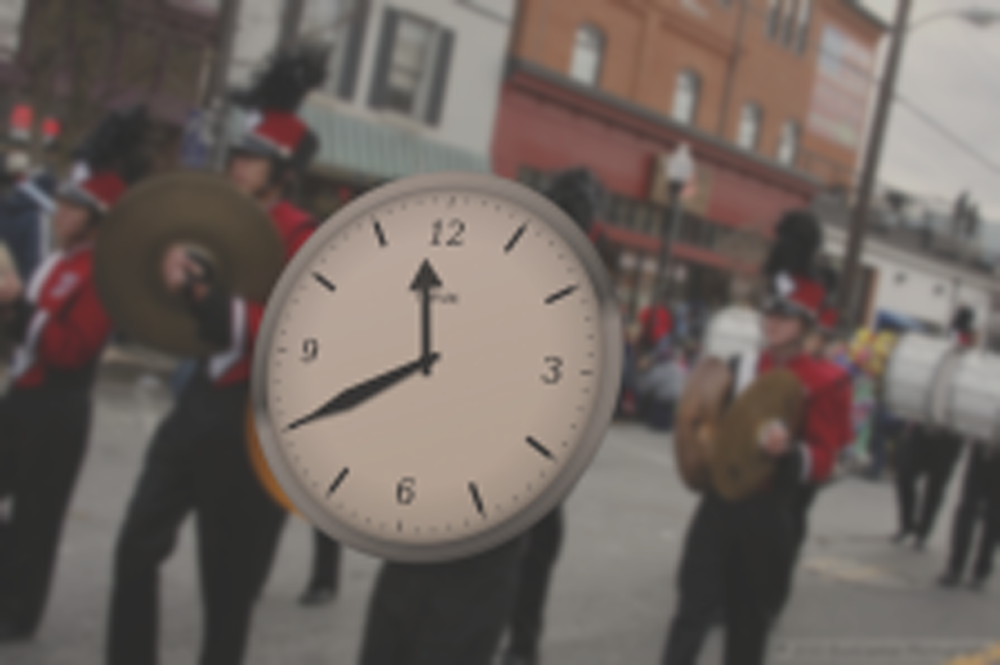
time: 11:40
